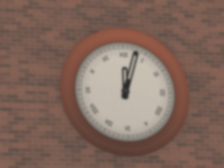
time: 12:03
